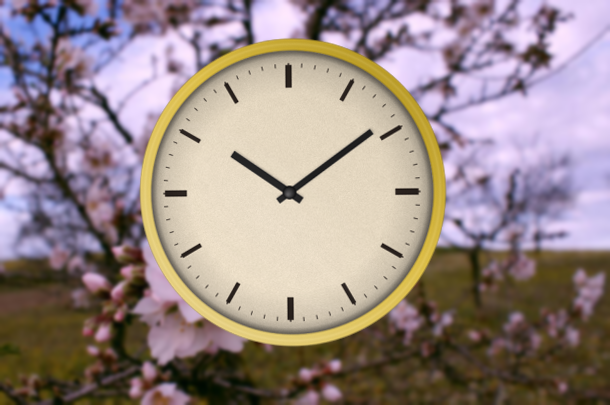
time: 10:09
